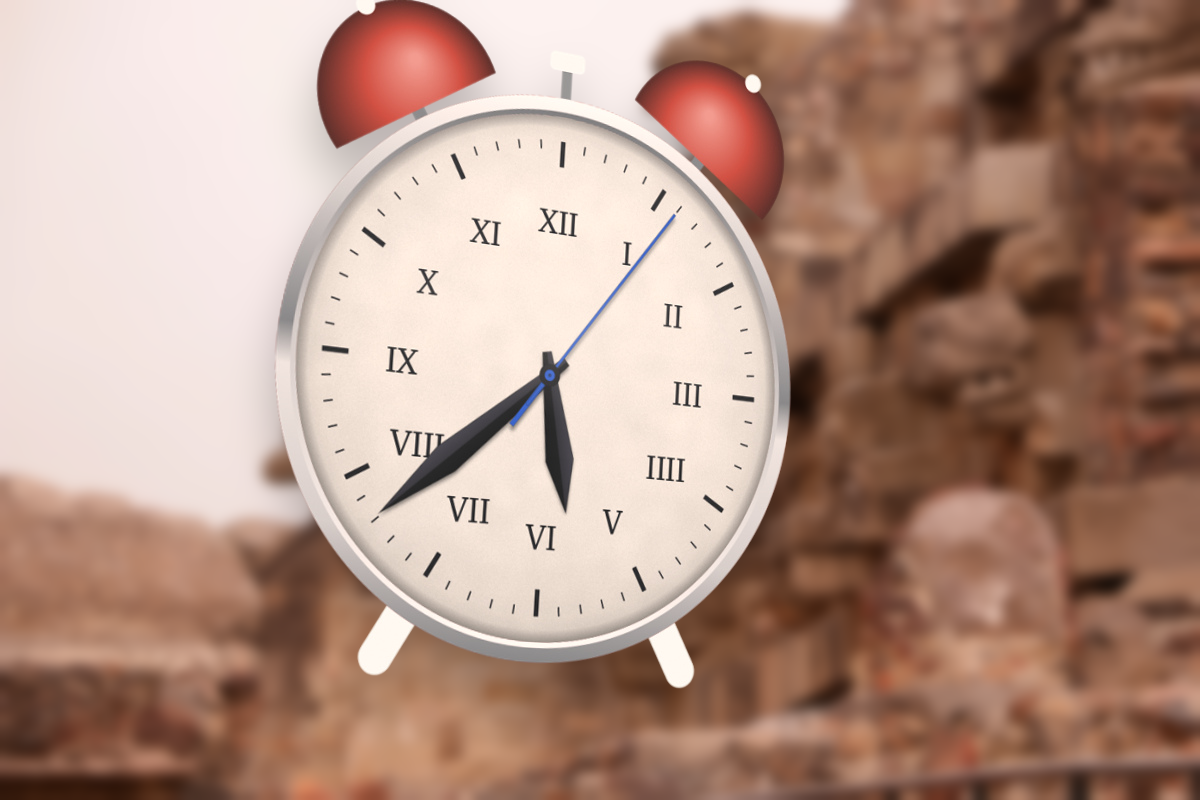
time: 5:38:06
